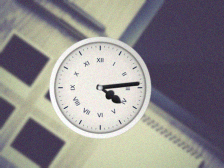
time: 4:14
